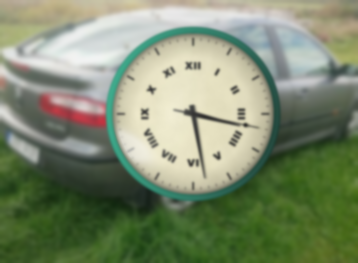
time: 3:28:17
